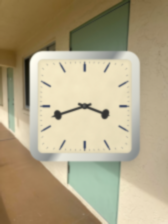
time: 3:42
